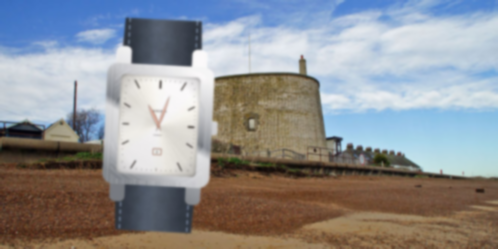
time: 11:03
